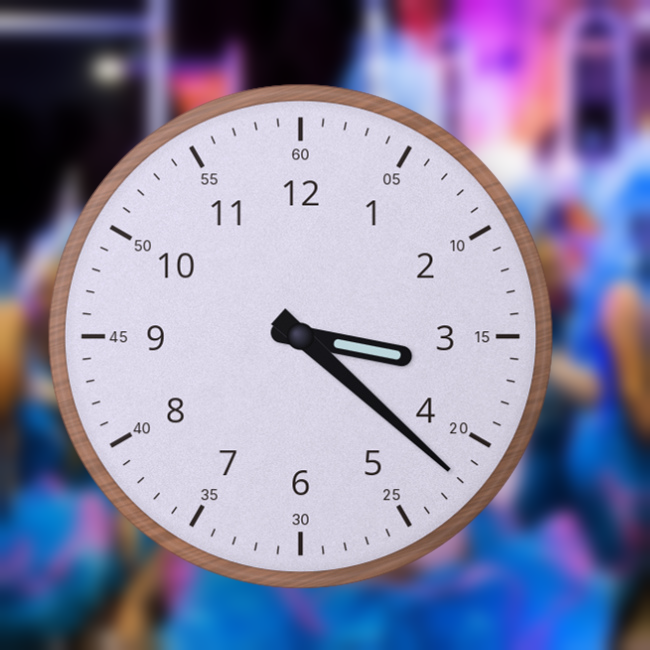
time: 3:22
